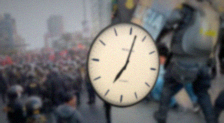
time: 7:02
